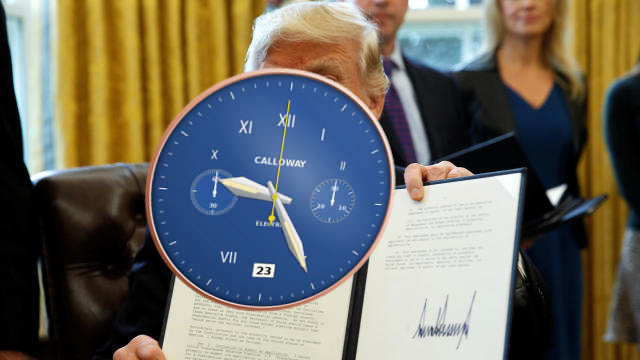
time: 9:25
